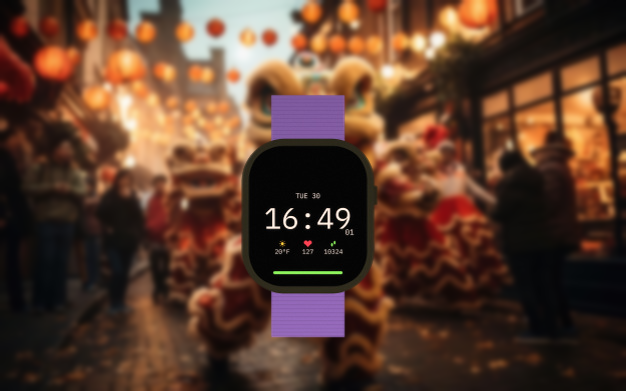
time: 16:49:01
